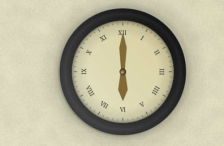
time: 6:00
